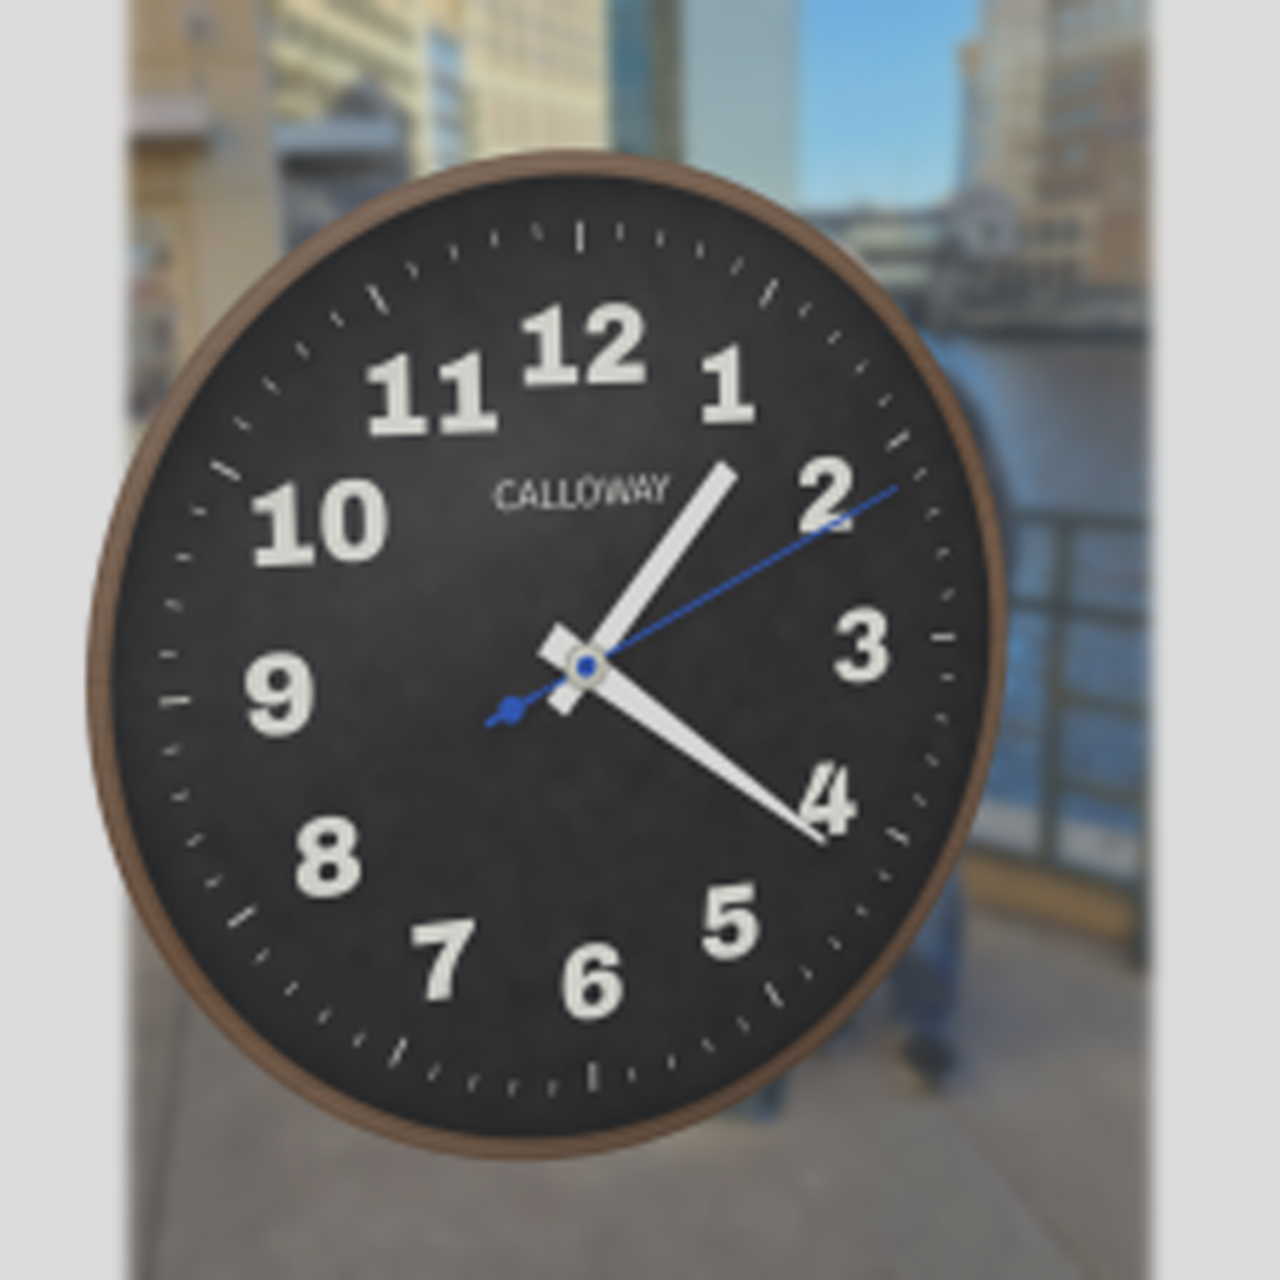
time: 1:21:11
